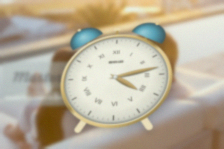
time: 4:13
